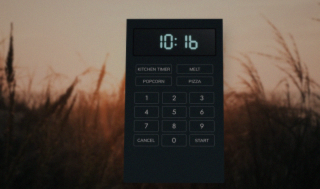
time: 10:16
